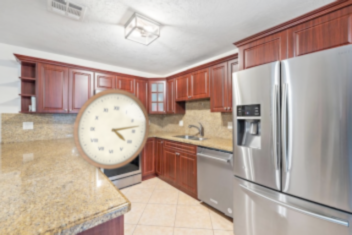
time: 4:13
